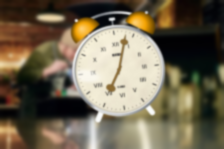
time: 7:03
